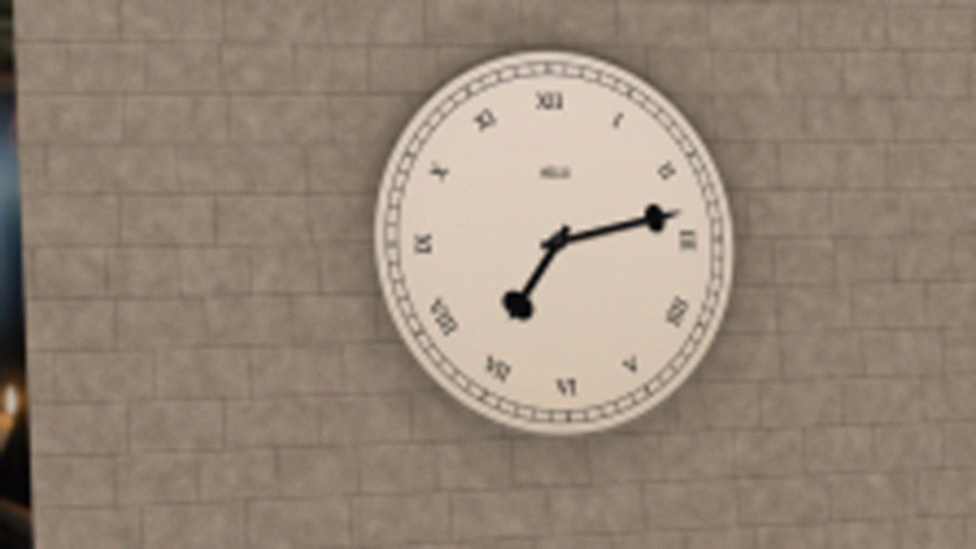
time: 7:13
